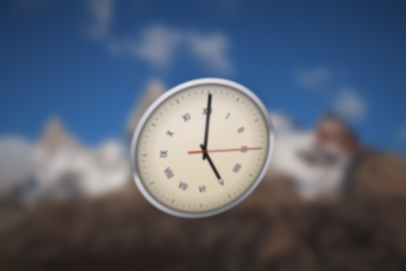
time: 5:00:15
